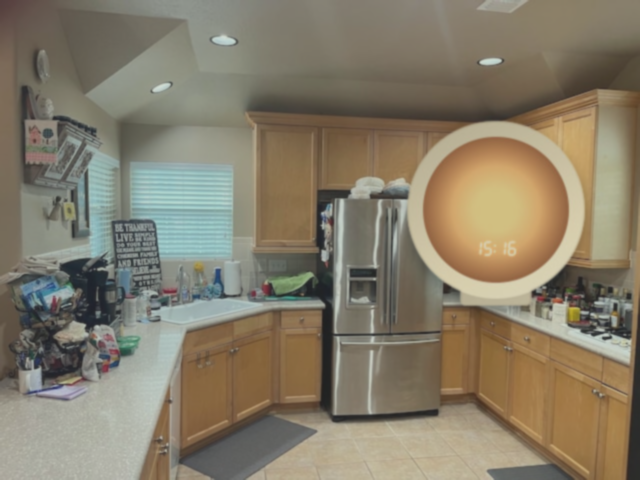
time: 15:16
